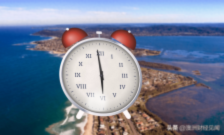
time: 5:59
